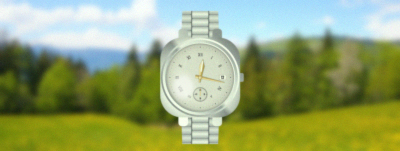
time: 12:17
